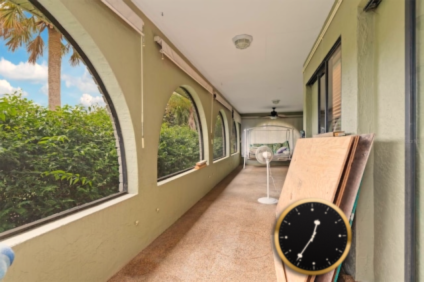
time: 12:36
